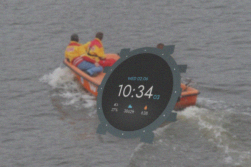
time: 10:34
